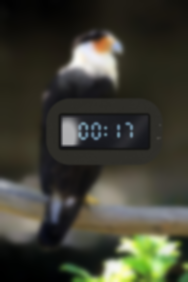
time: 0:17
